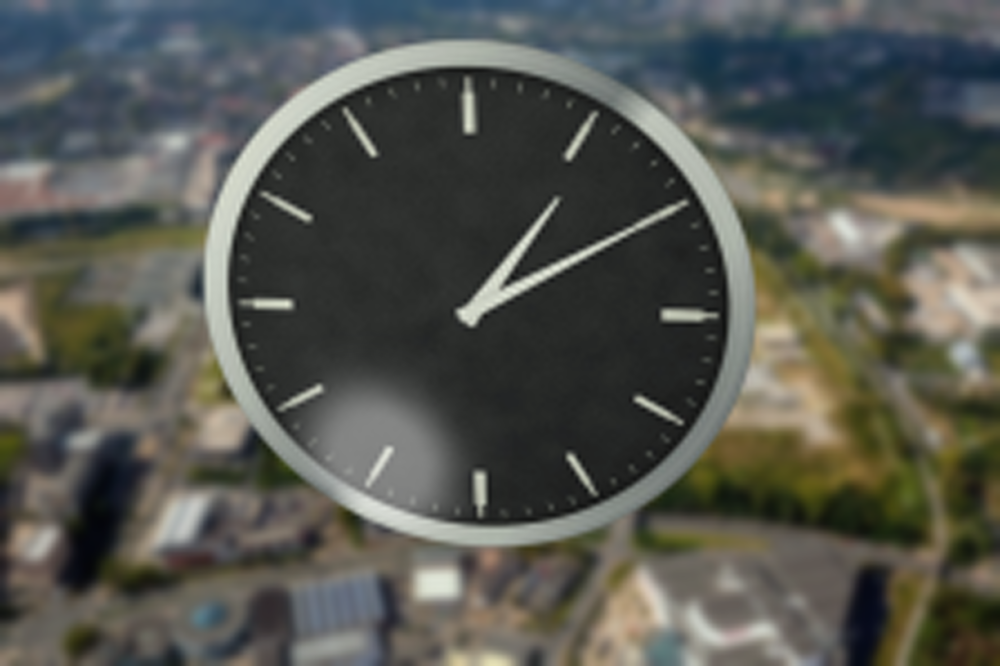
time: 1:10
